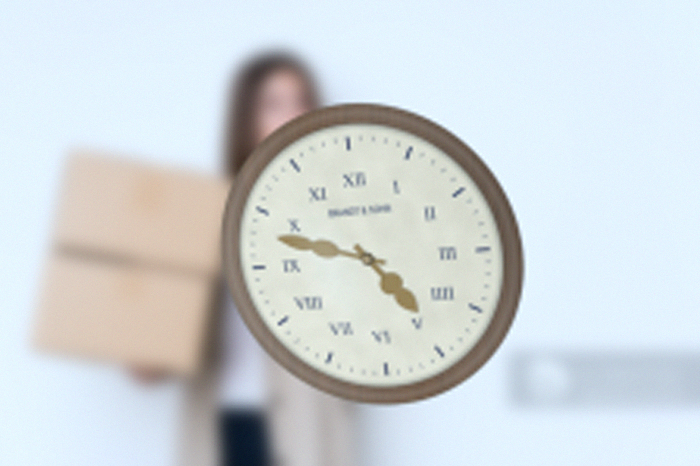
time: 4:48
